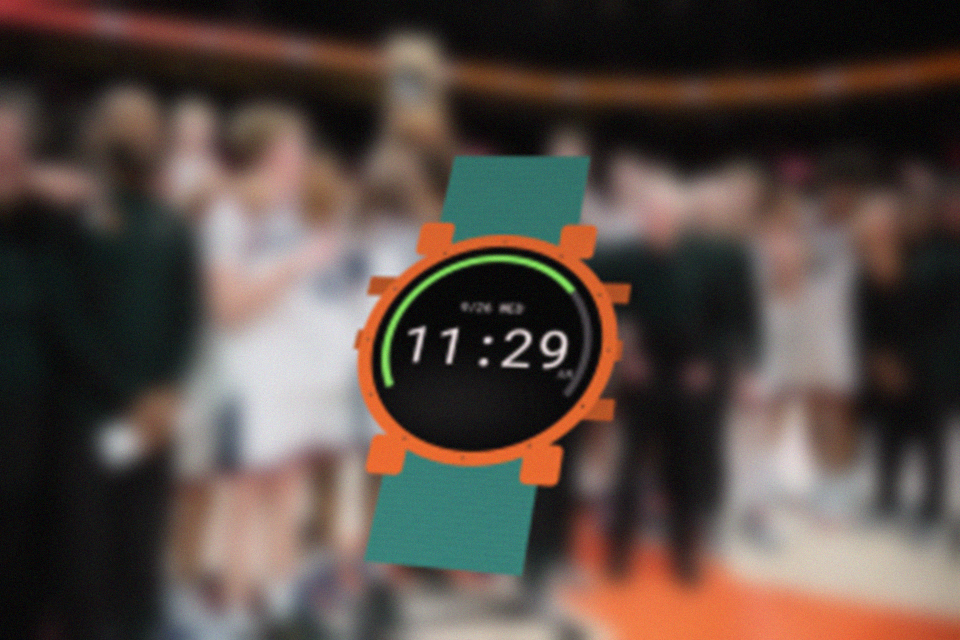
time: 11:29
